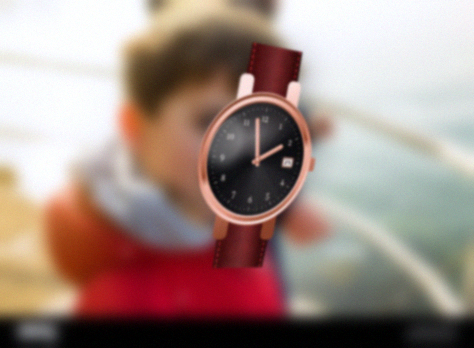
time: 1:58
